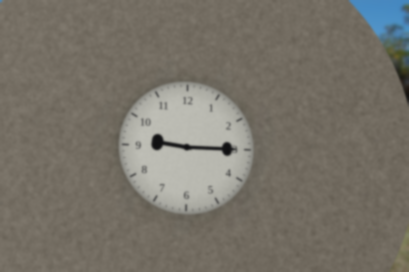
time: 9:15
